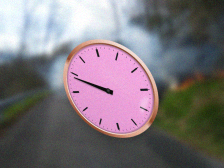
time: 9:49
